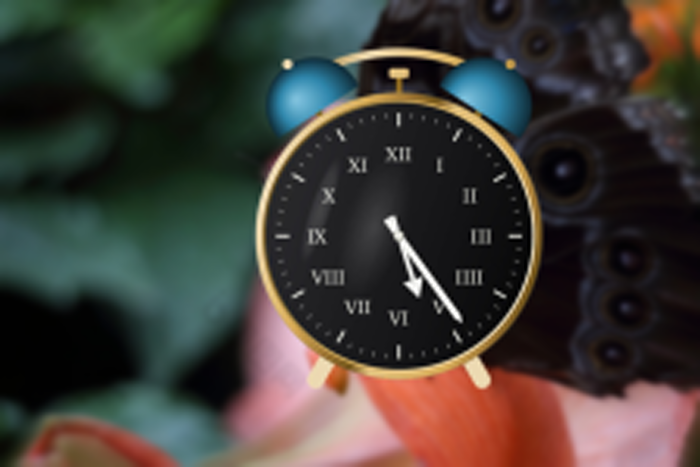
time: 5:24
